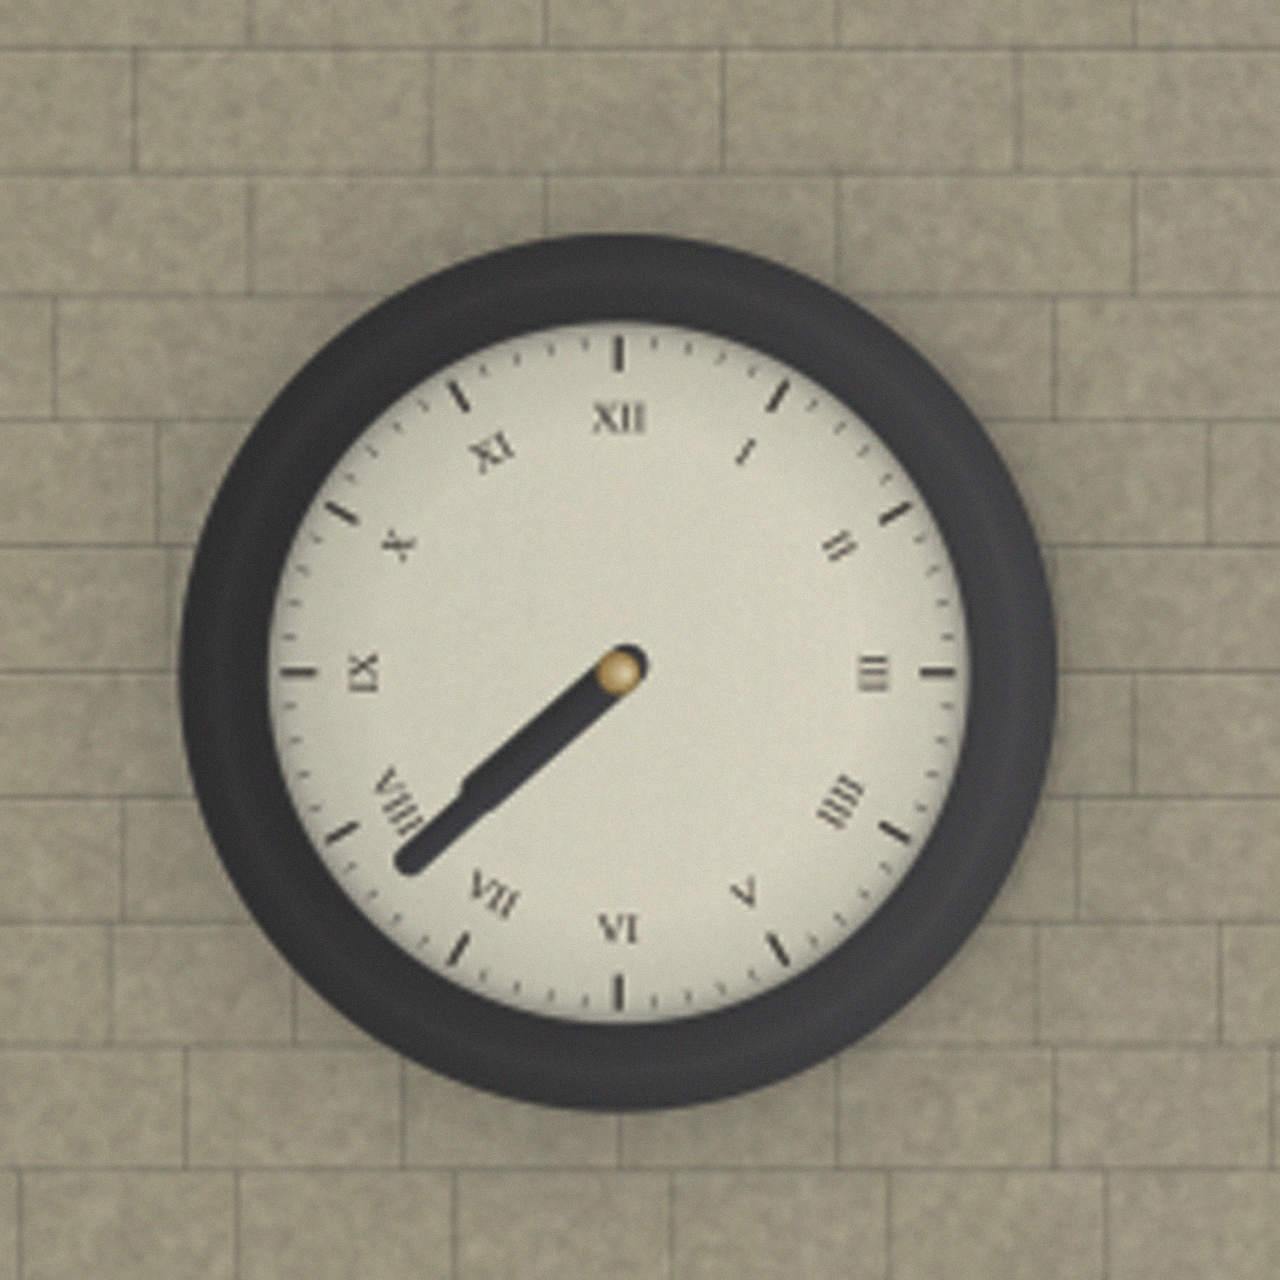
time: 7:38
